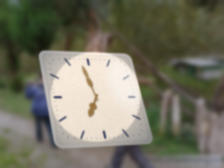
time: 6:58
